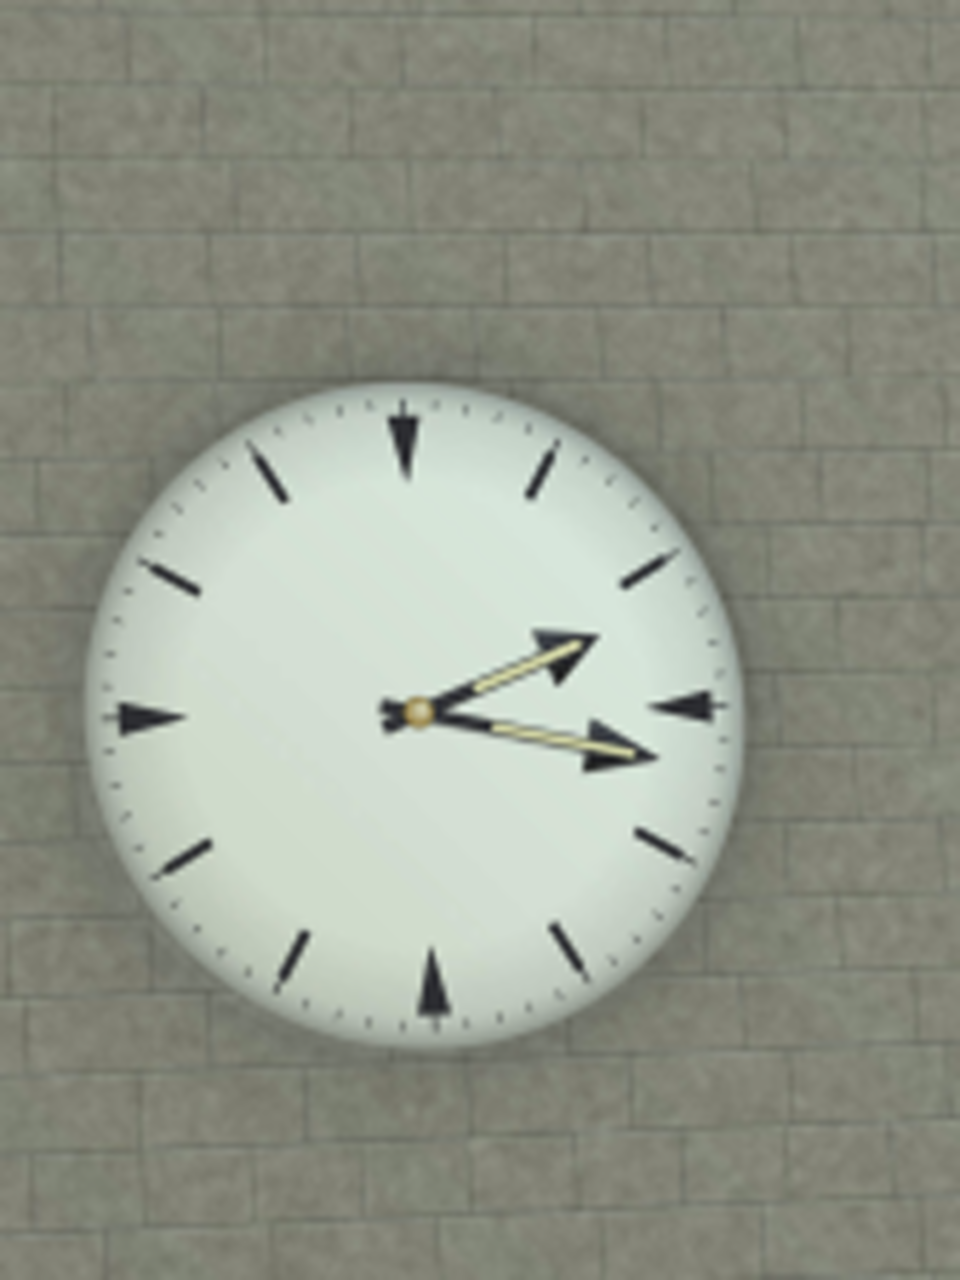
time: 2:17
